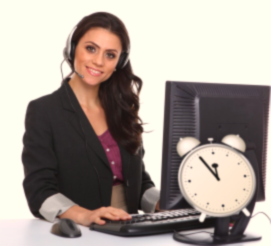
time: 11:55
